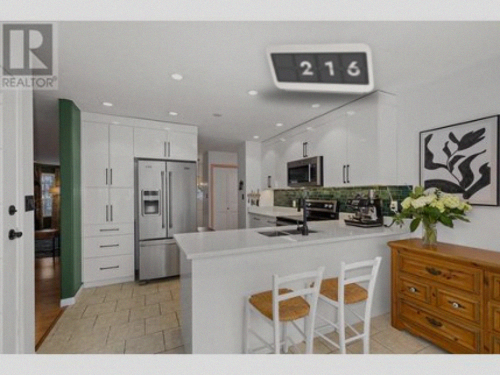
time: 2:16
